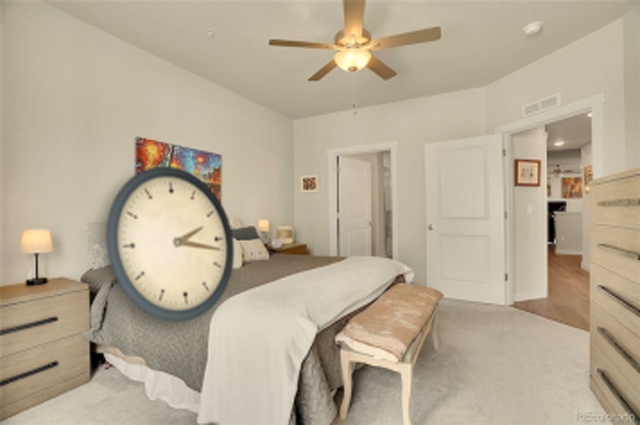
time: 2:17
